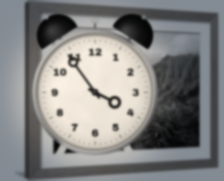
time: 3:54
